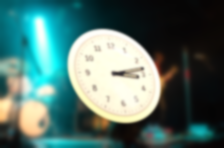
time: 3:13
